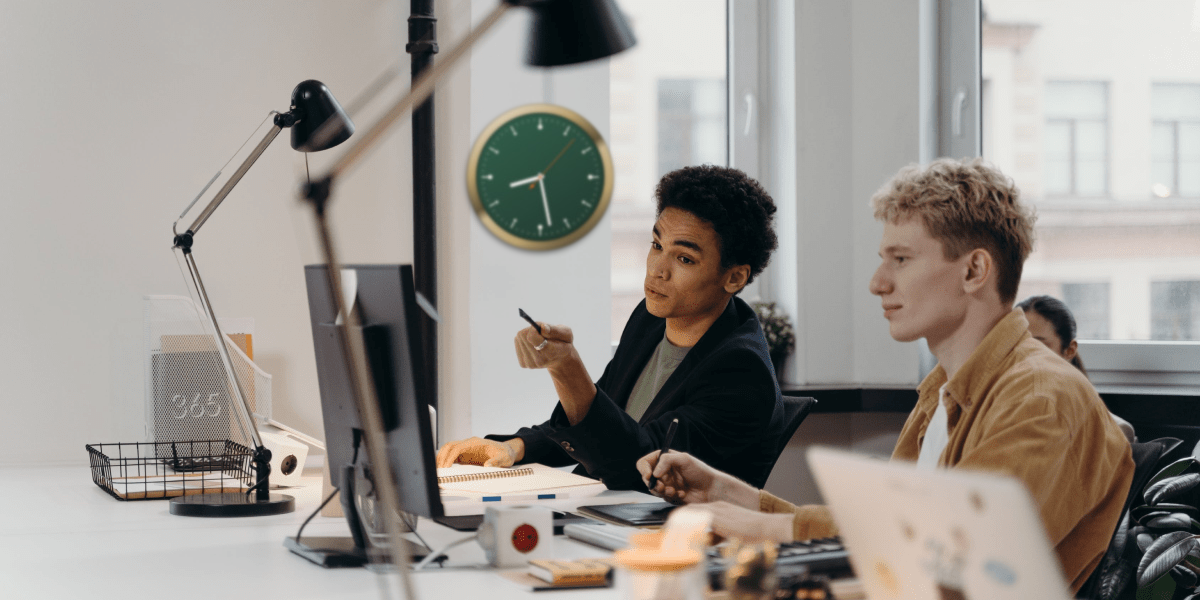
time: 8:28:07
